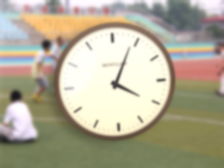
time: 4:04
